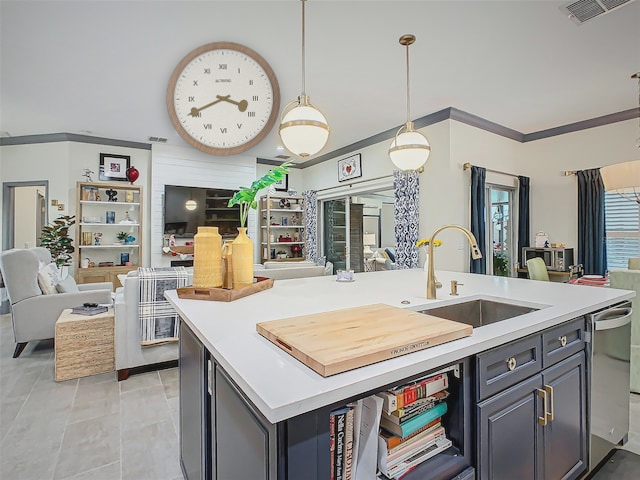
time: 3:41
